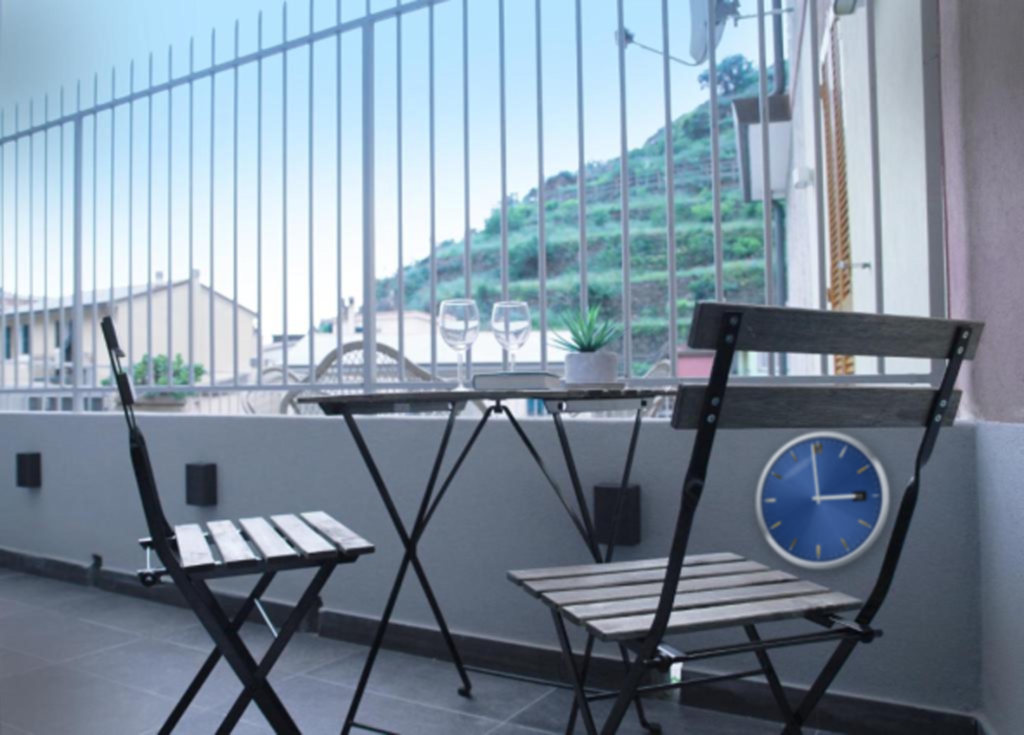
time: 2:59
